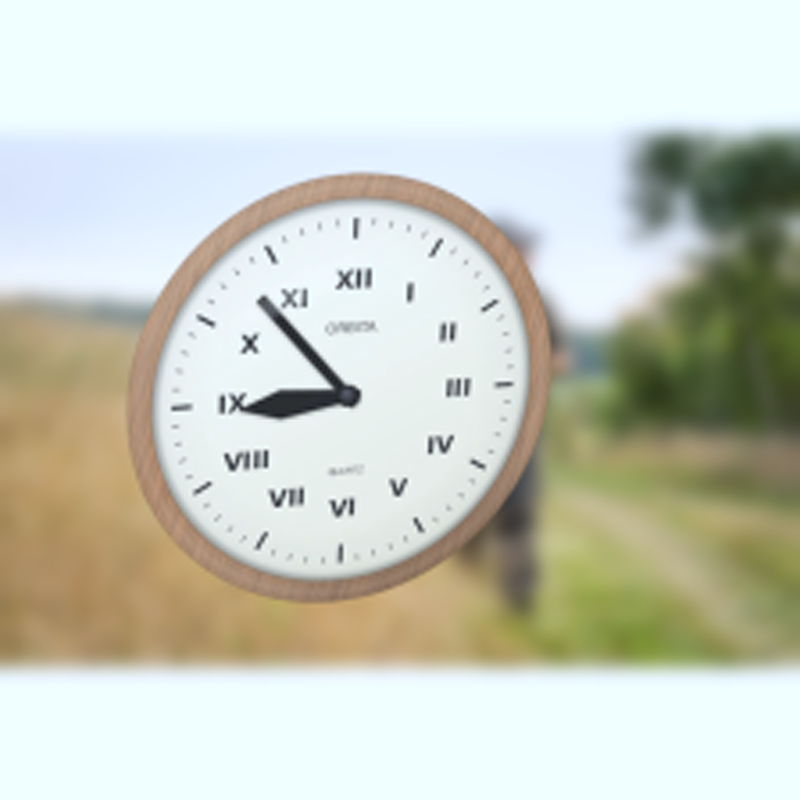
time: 8:53
